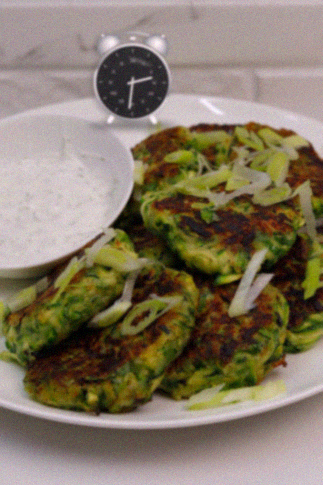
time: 2:31
